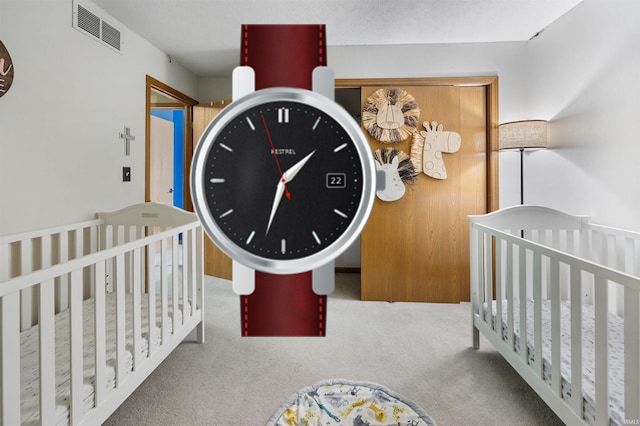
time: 1:32:57
